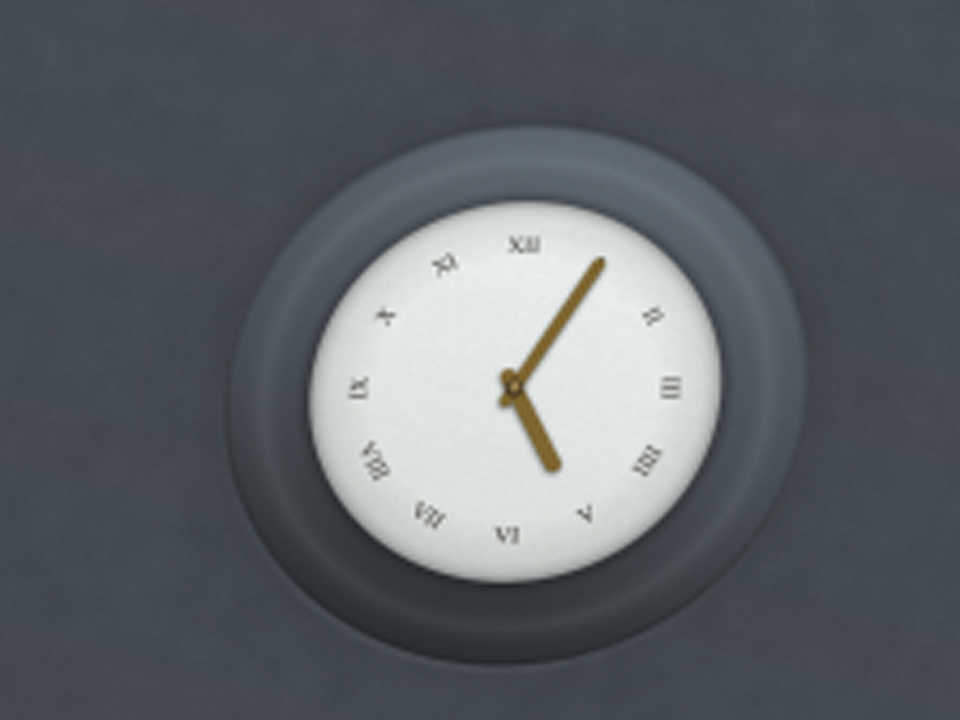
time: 5:05
